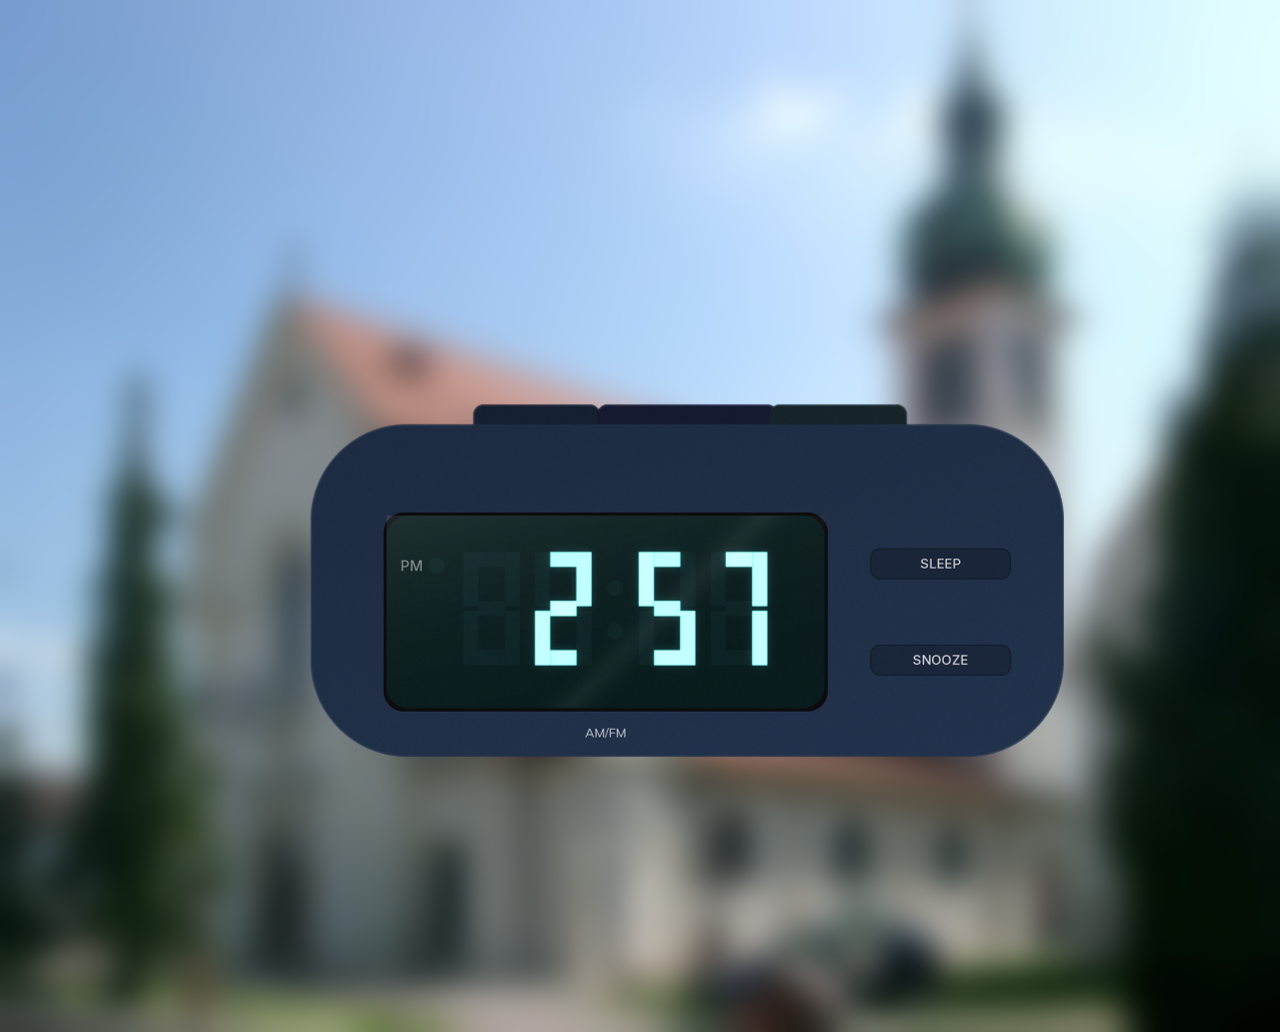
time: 2:57
